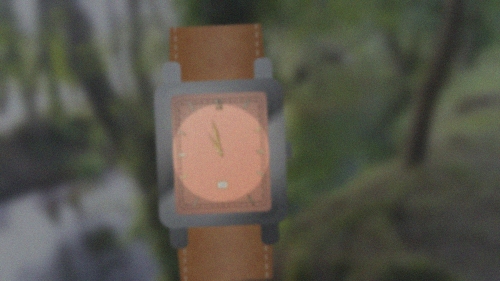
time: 10:58
